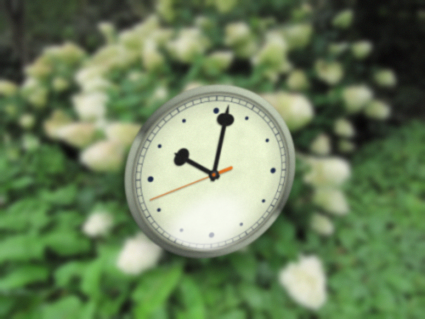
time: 10:01:42
